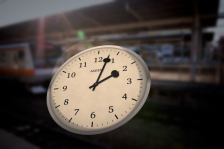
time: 2:03
